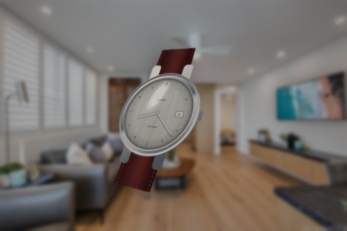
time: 8:22
